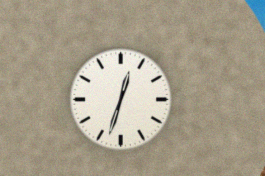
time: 12:33
